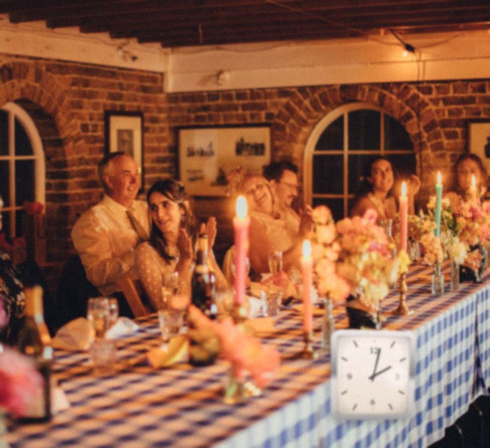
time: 2:02
